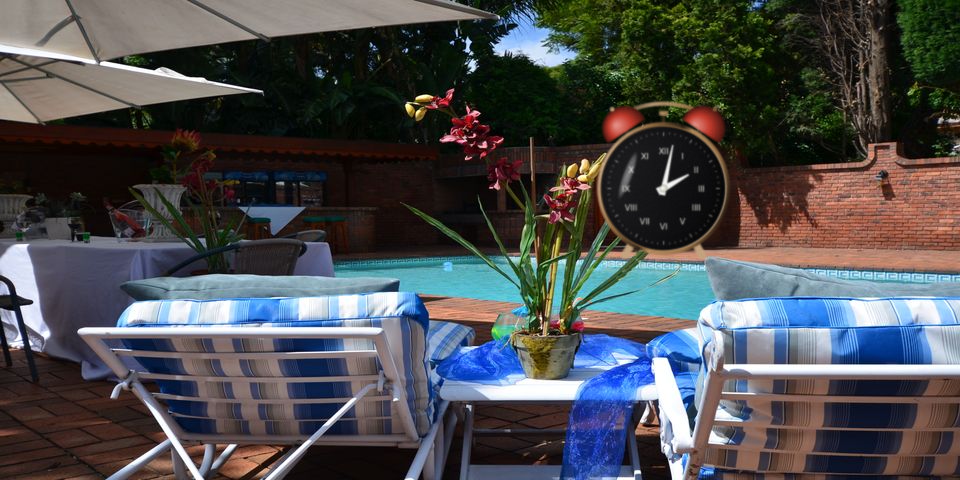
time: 2:02
